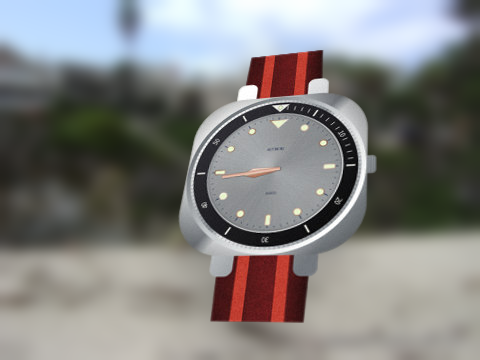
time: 8:44
